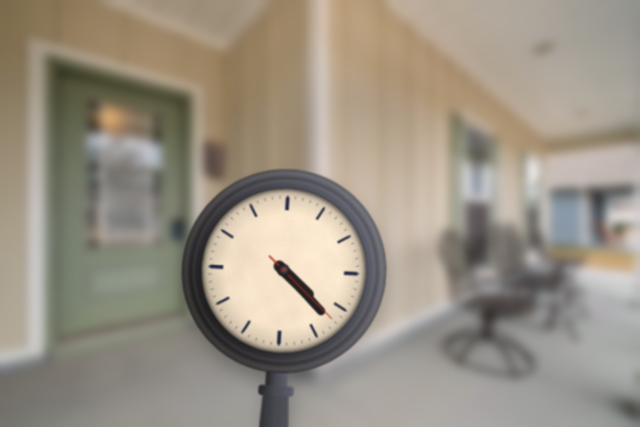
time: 4:22:22
